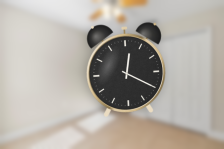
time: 12:20
